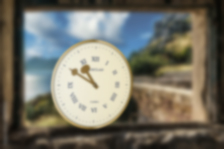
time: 10:50
